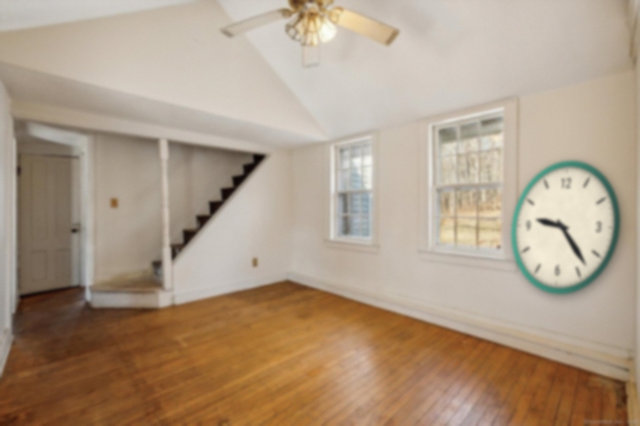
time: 9:23
